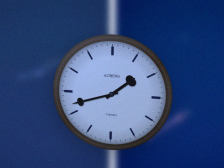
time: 1:42
